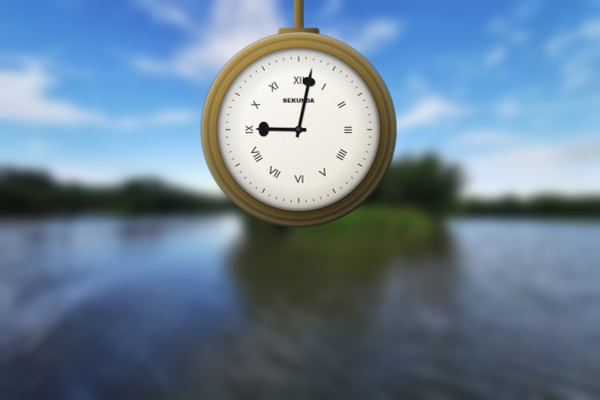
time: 9:02
